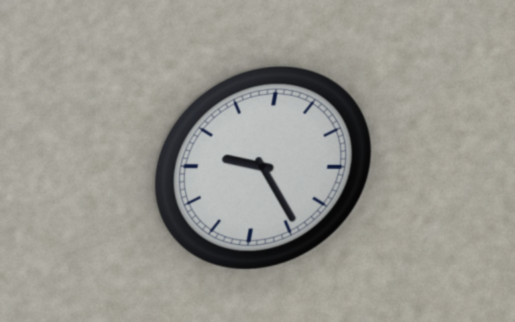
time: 9:24
